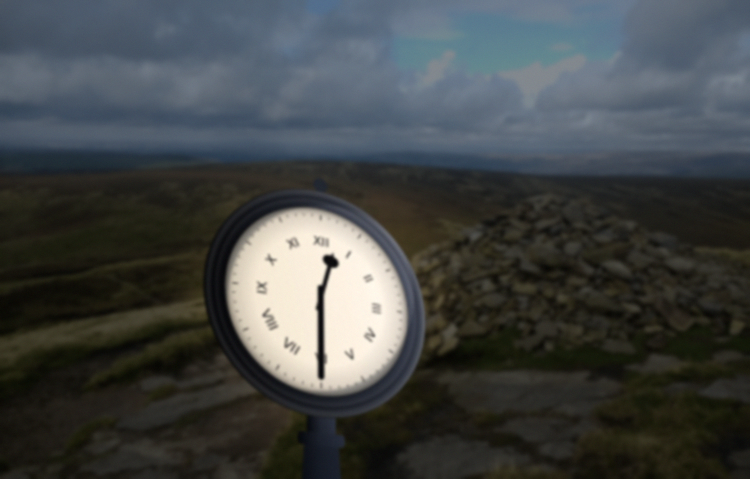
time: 12:30
